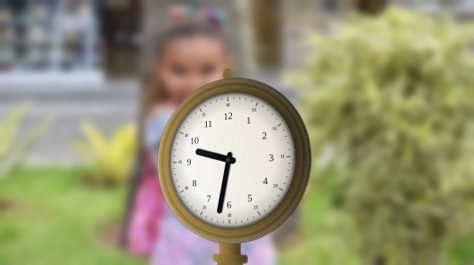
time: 9:32
